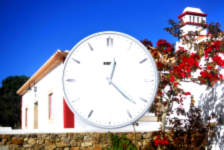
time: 12:22
